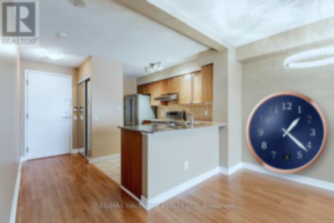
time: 1:22
